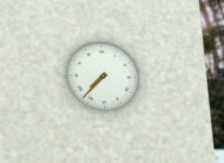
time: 7:37
